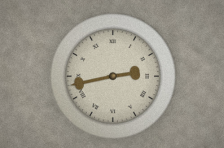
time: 2:43
